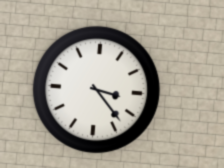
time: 3:23
